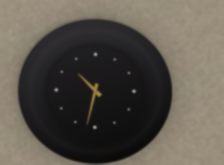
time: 10:32
